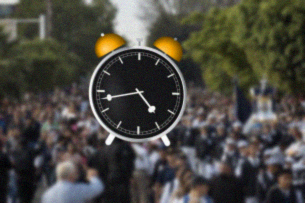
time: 4:43
